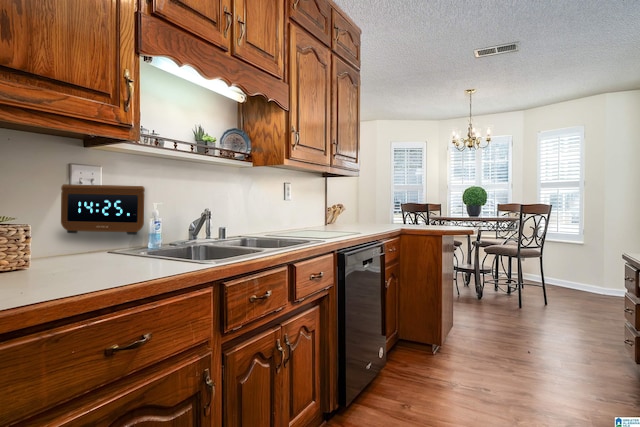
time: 14:25
